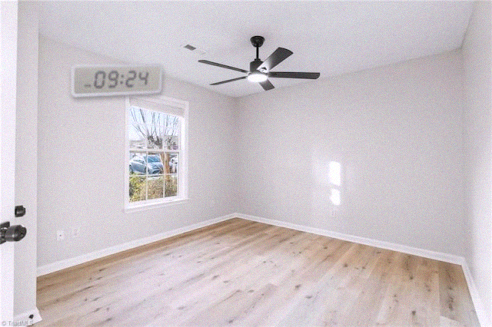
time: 9:24
